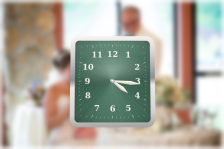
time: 4:16
